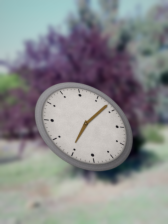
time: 7:08
